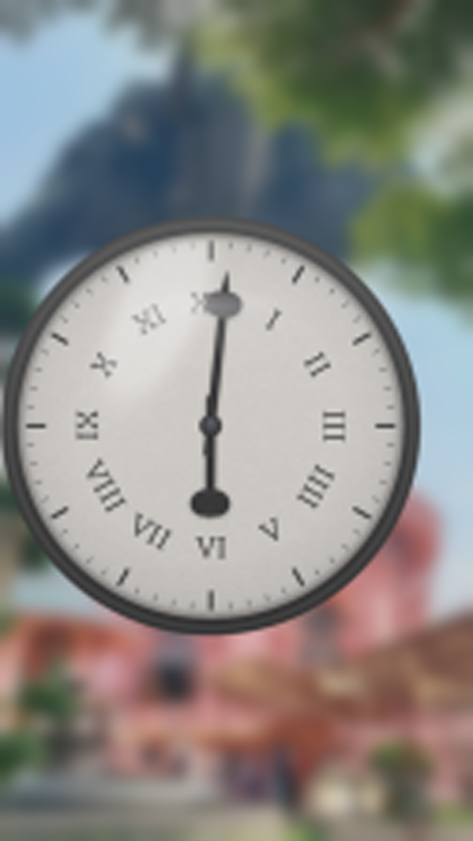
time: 6:01
